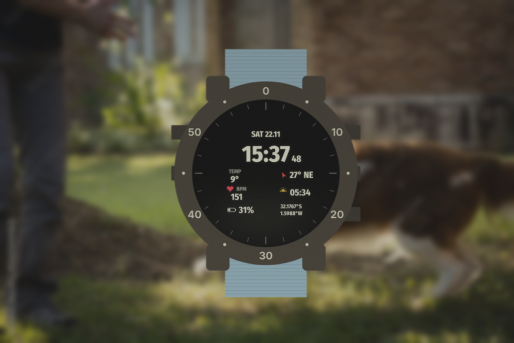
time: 15:37:48
